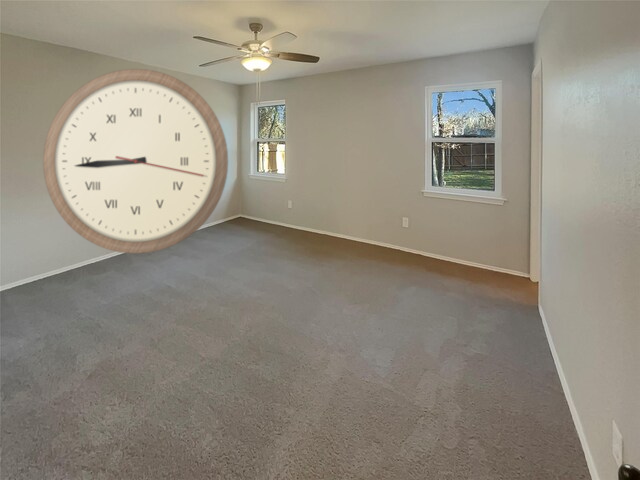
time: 8:44:17
